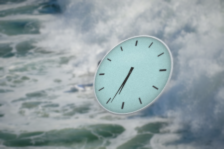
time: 6:34
